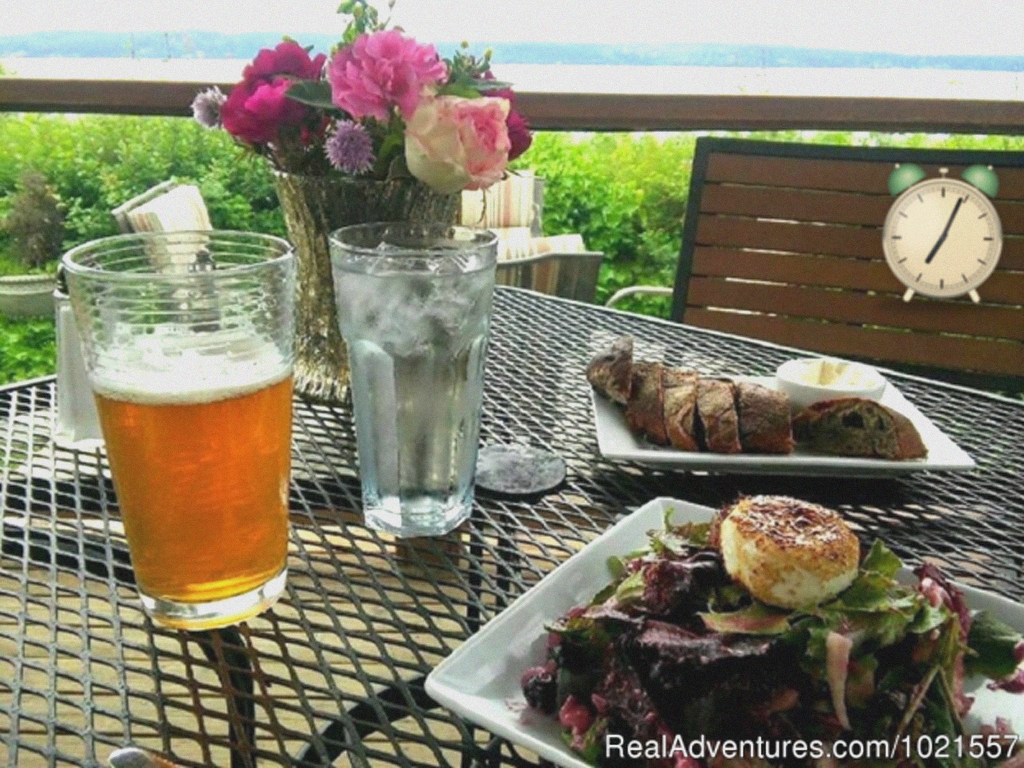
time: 7:04
